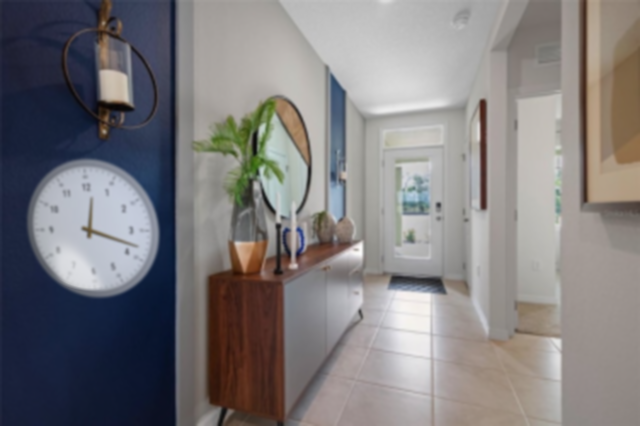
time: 12:18
